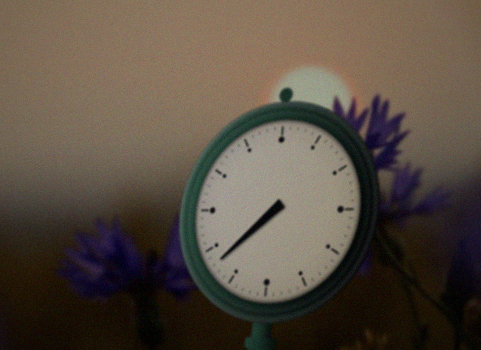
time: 7:38
